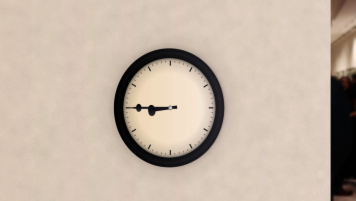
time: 8:45
